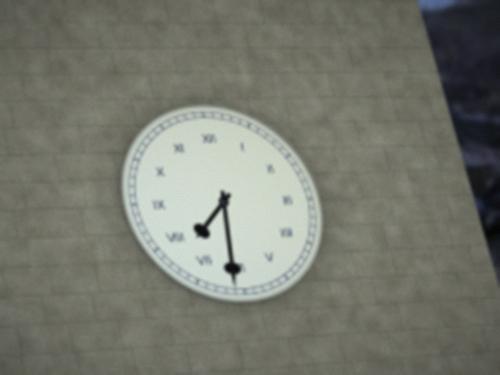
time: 7:31
